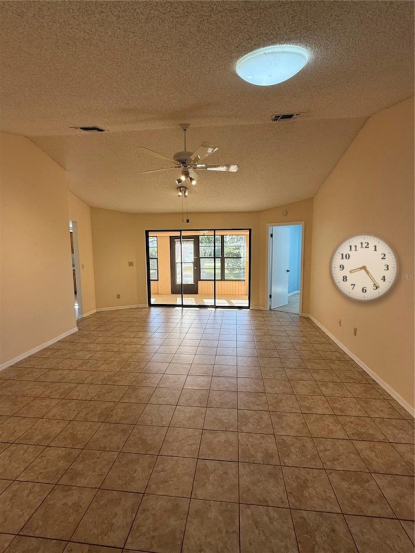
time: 8:24
